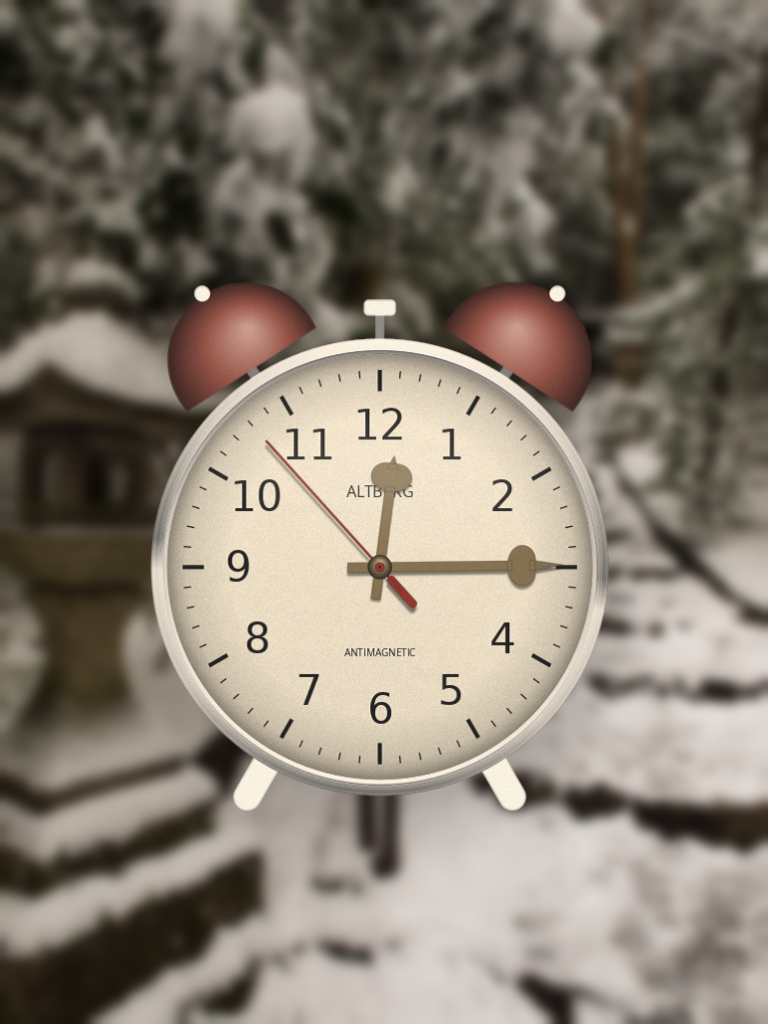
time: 12:14:53
